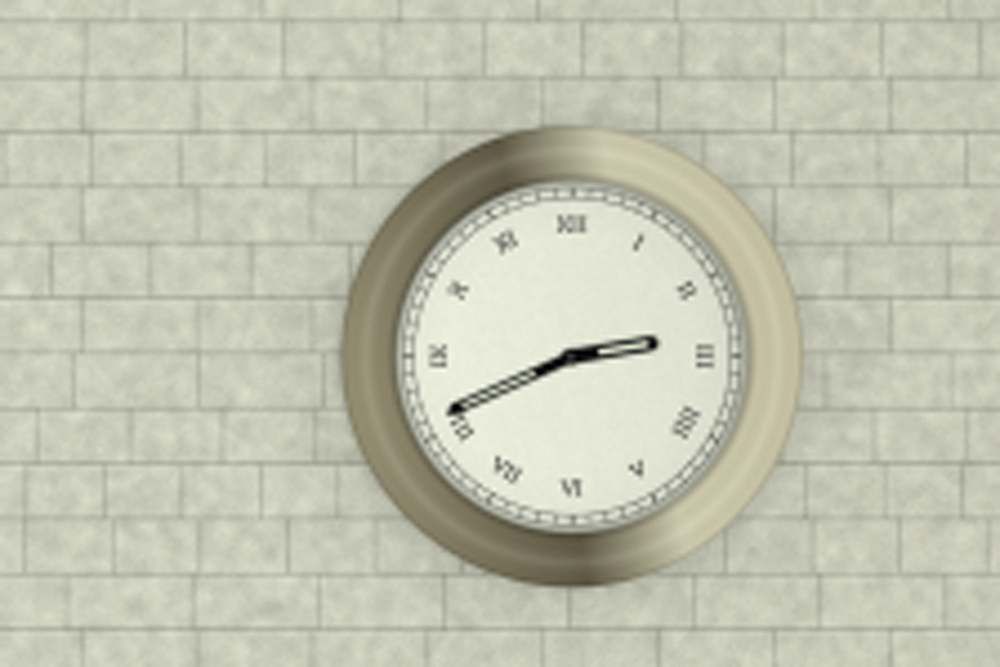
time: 2:41
